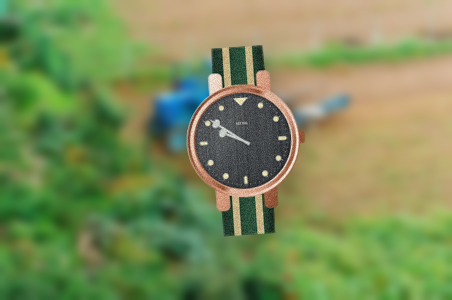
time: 9:51
